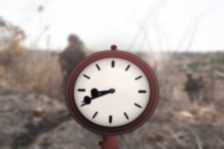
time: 8:41
